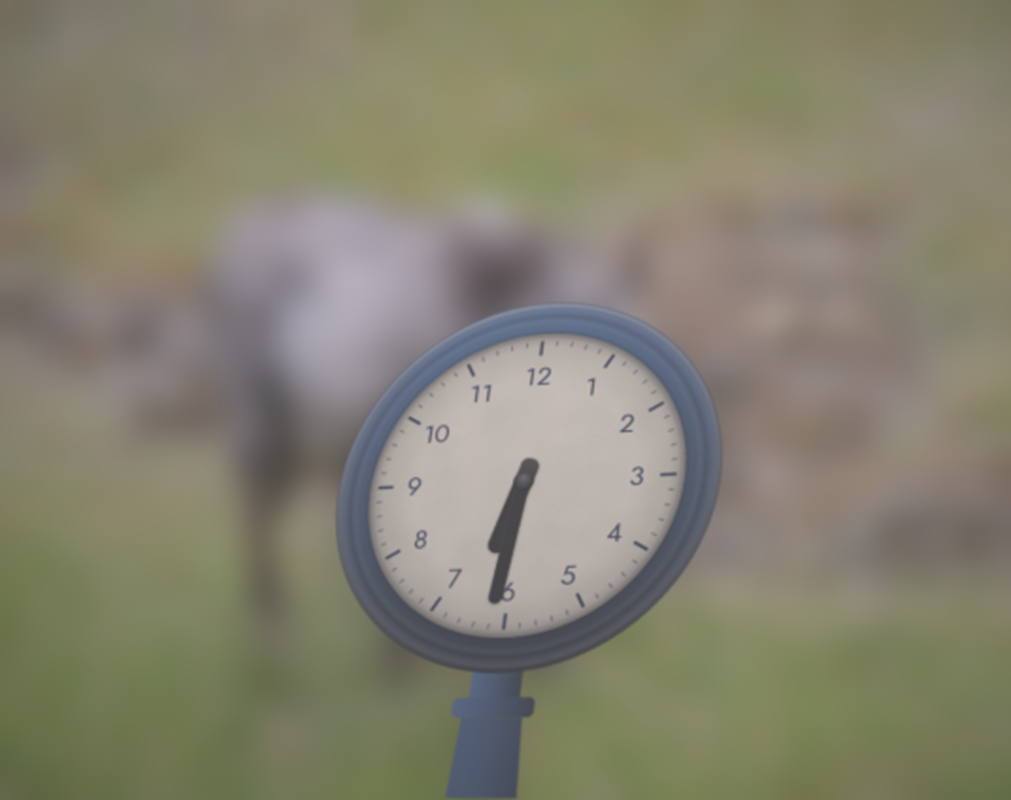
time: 6:31
